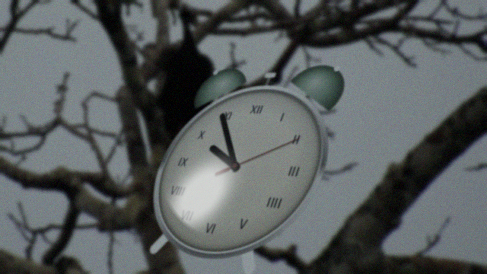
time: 9:54:10
